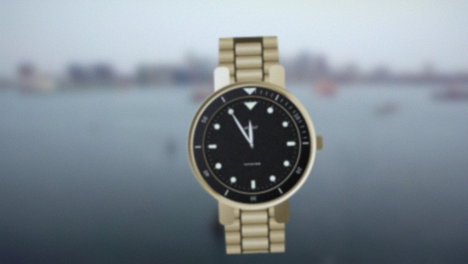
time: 11:55
